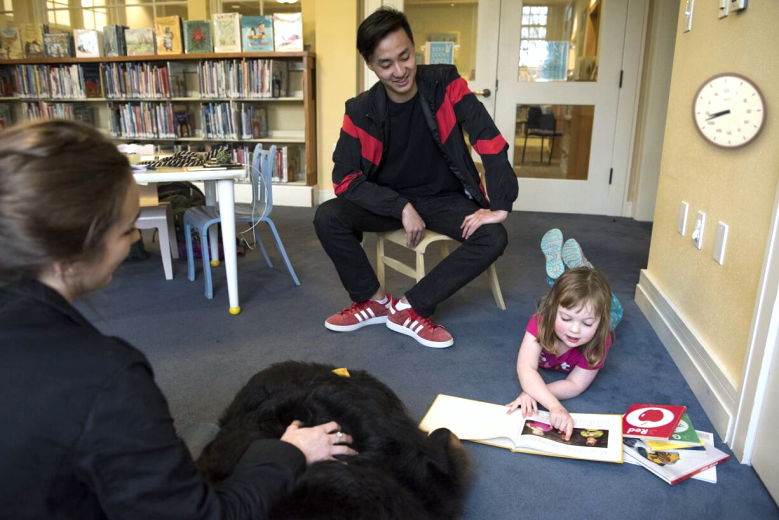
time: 8:42
